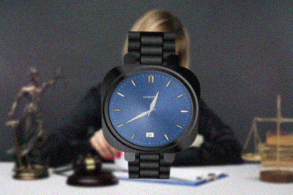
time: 12:40
